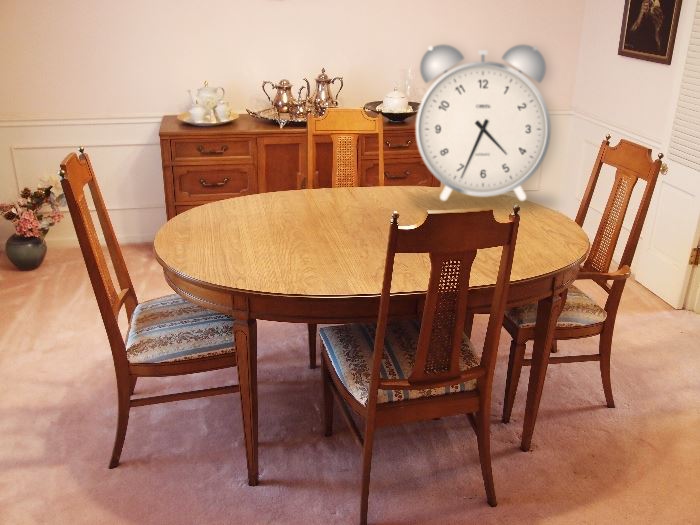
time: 4:34
